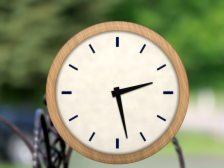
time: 2:28
